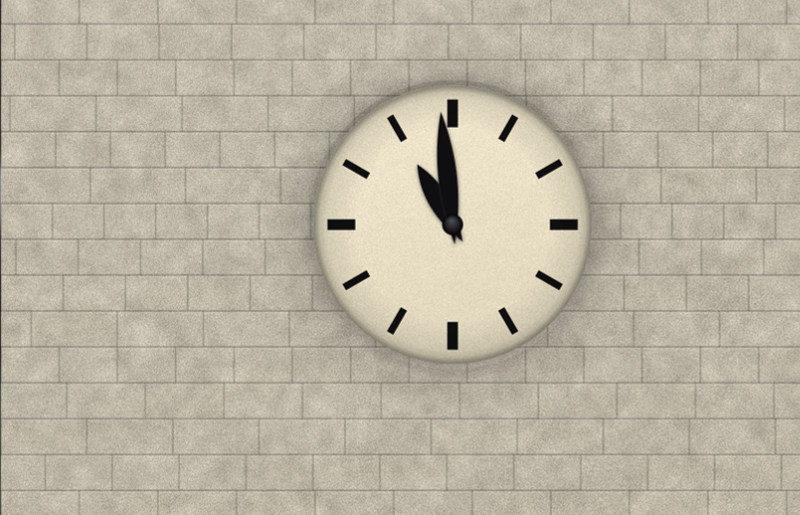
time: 10:59
